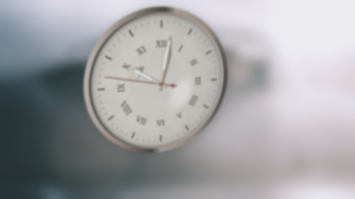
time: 10:01:47
